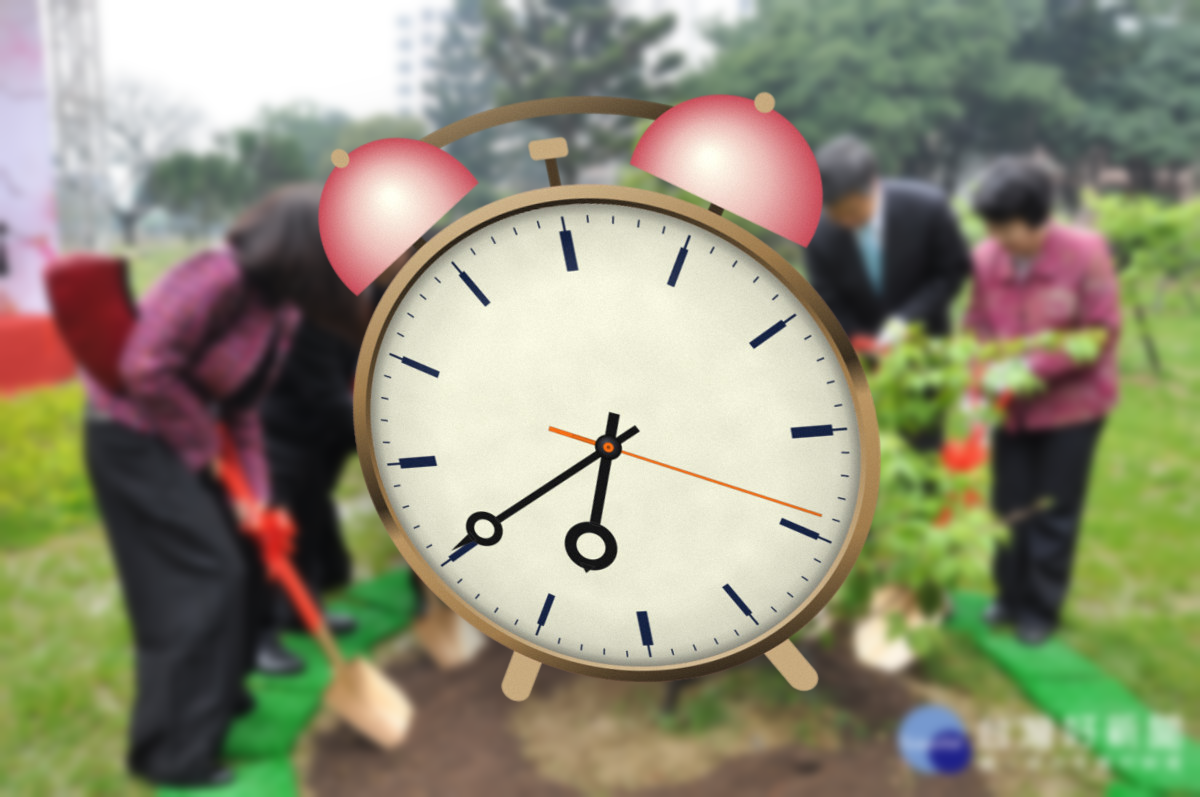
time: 6:40:19
